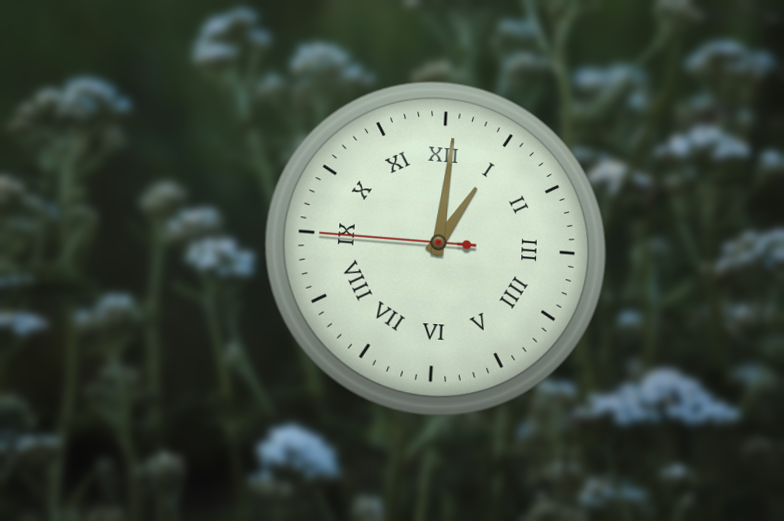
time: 1:00:45
